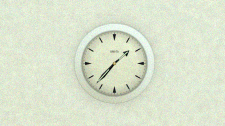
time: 1:37
